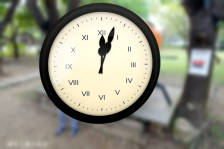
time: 12:03
